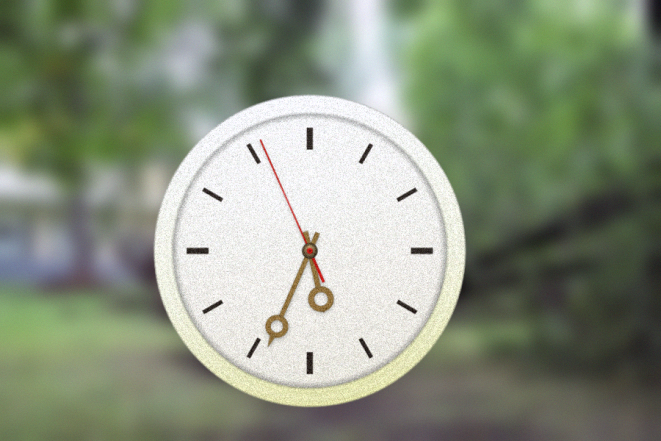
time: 5:33:56
